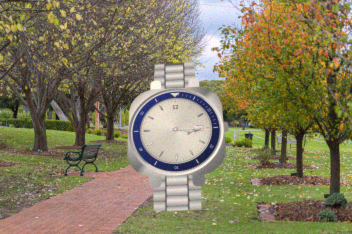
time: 3:15
